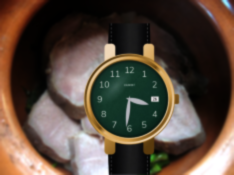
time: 3:31
